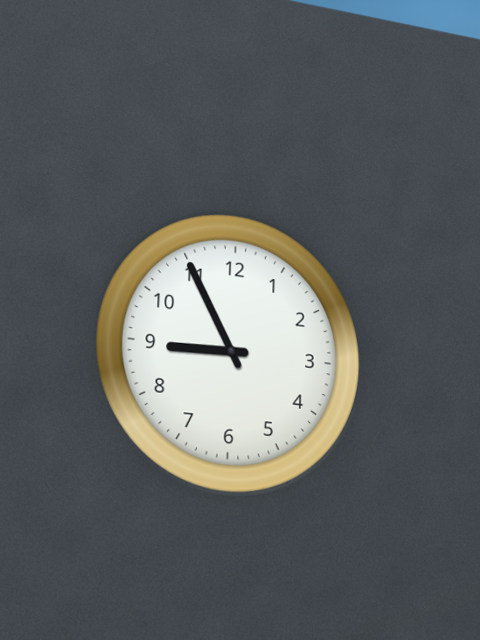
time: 8:55
